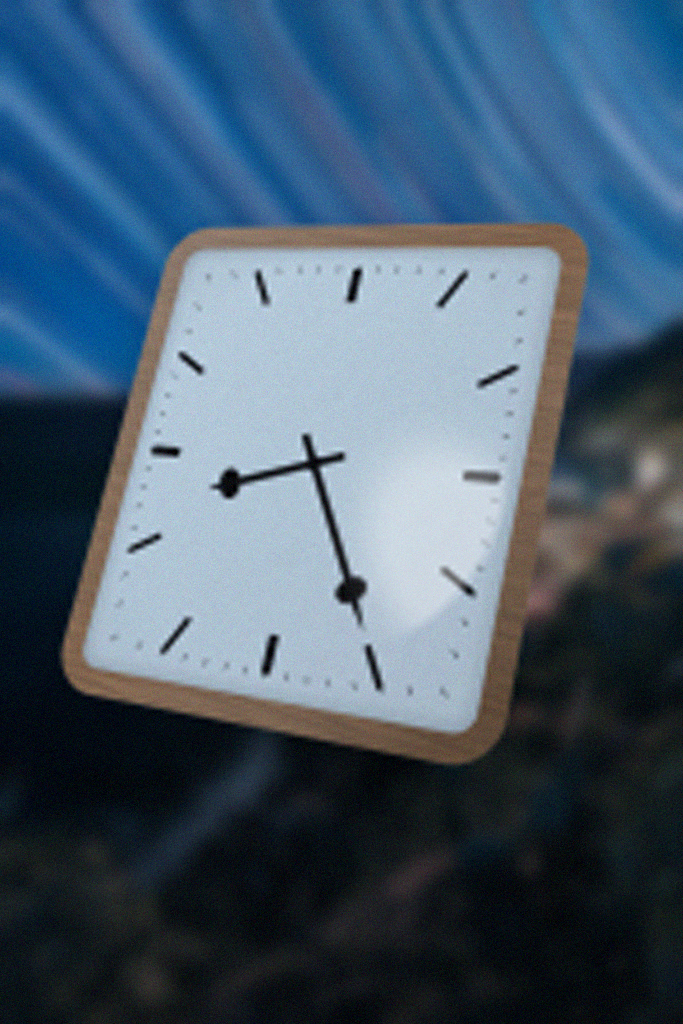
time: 8:25
